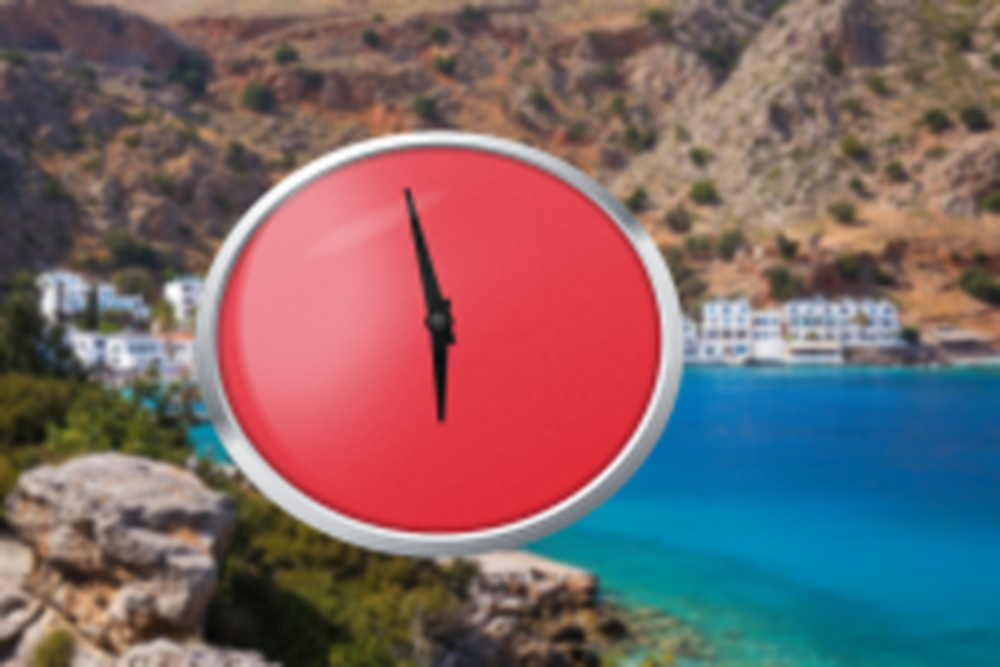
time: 5:58
